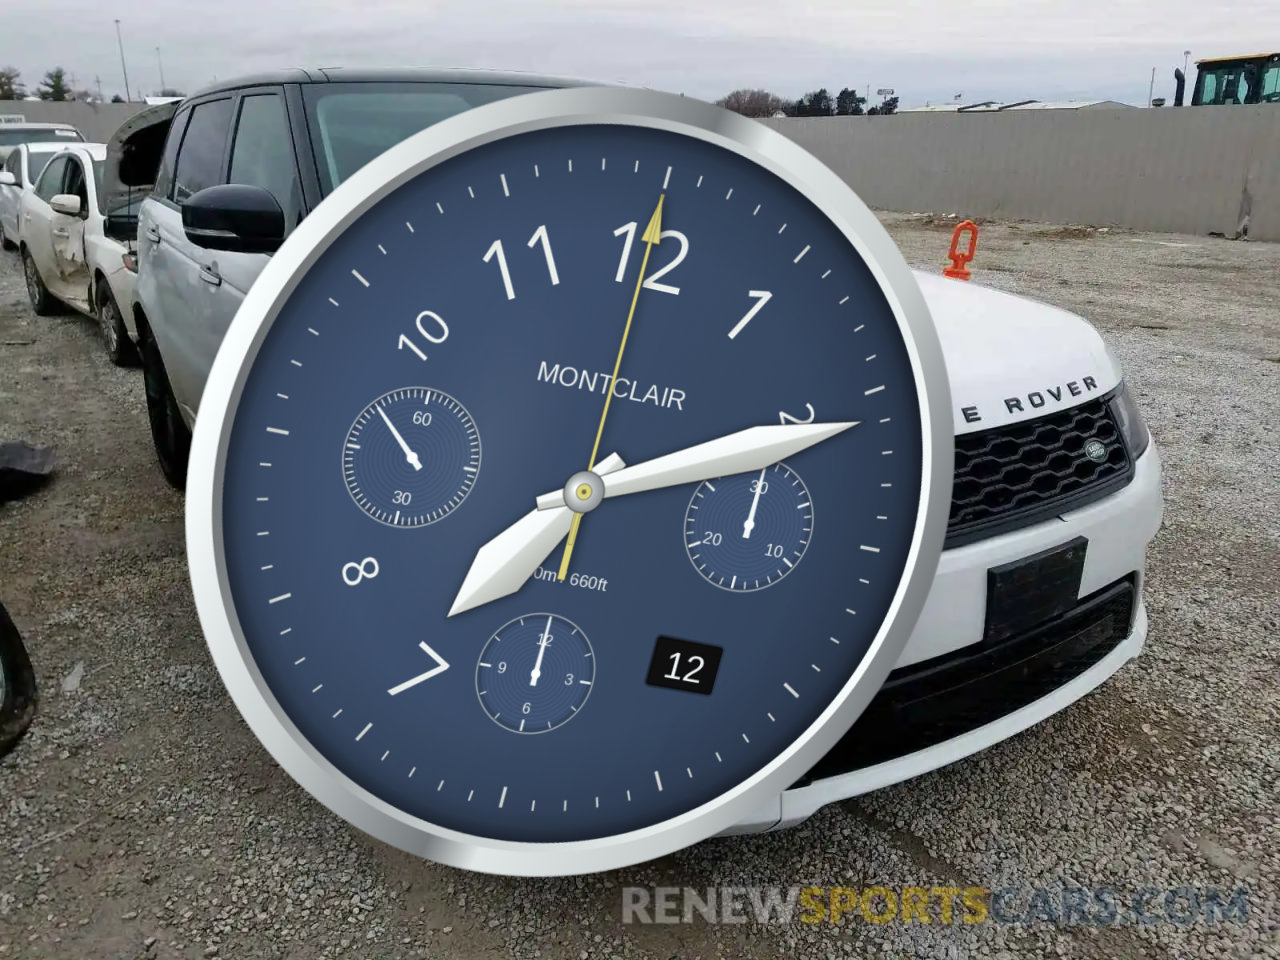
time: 7:10:52
